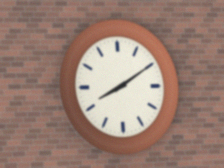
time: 8:10
